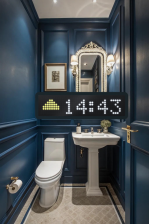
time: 14:43
